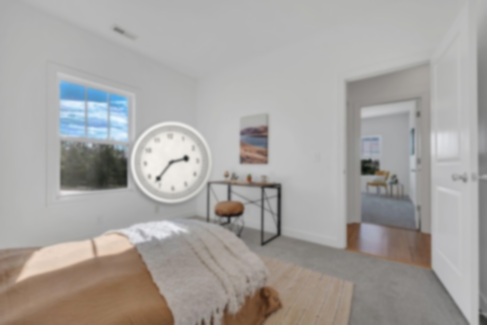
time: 2:37
